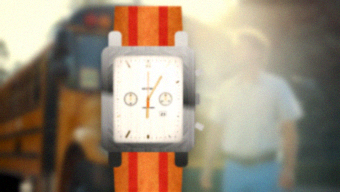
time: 6:05
